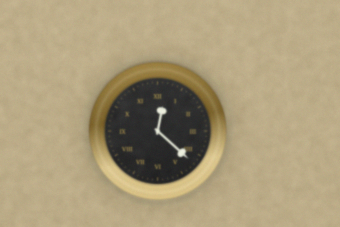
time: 12:22
